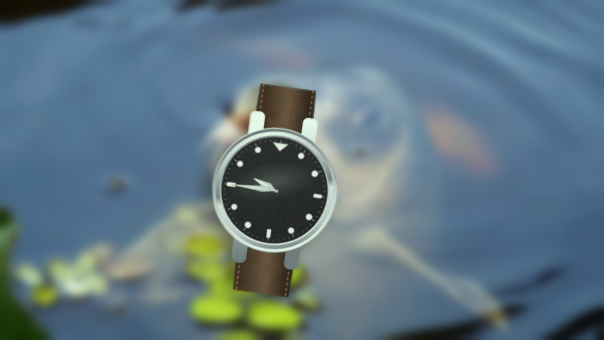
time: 9:45
